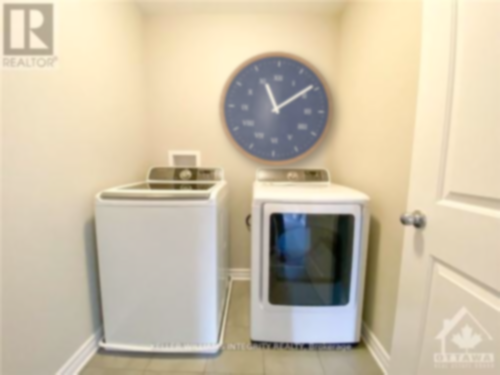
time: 11:09
